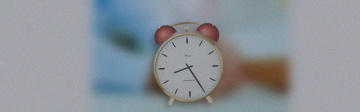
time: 8:25
